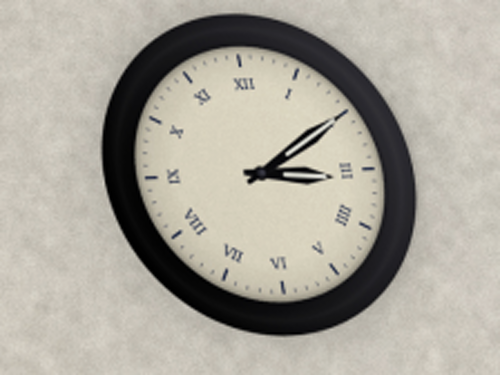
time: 3:10
